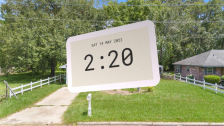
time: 2:20
